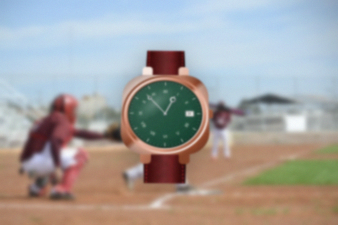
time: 12:53
